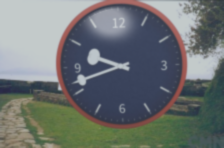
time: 9:42
